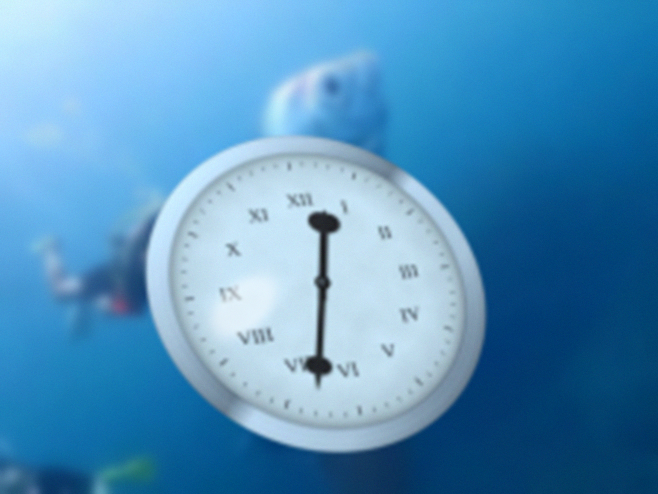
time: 12:33
